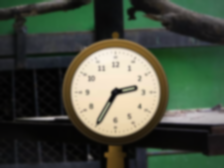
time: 2:35
